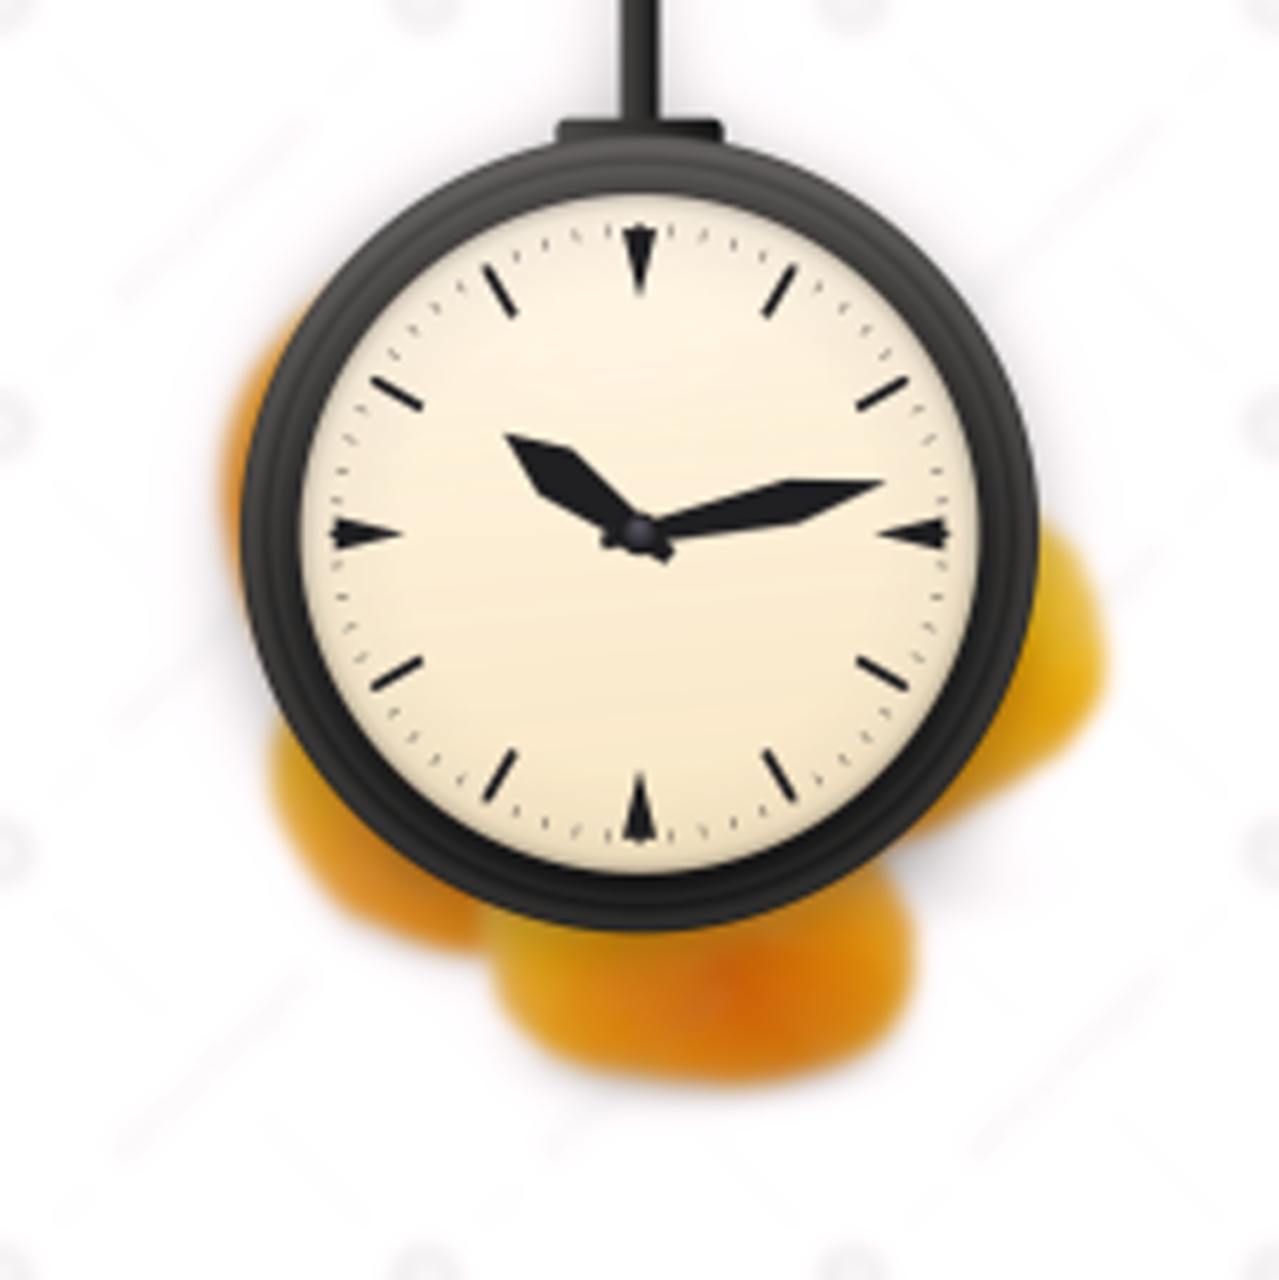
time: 10:13
